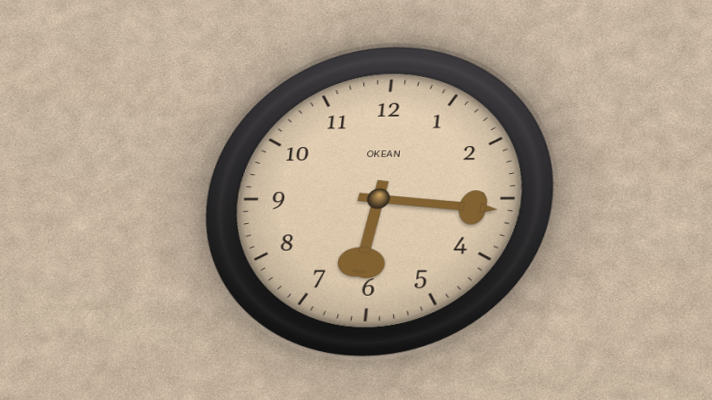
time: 6:16
